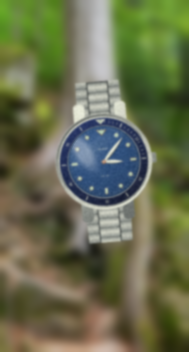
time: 3:07
